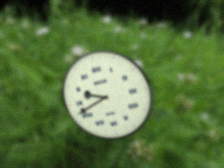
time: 9:42
